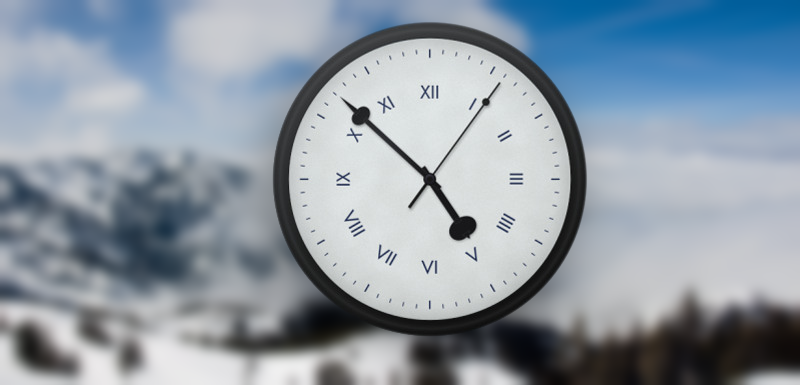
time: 4:52:06
